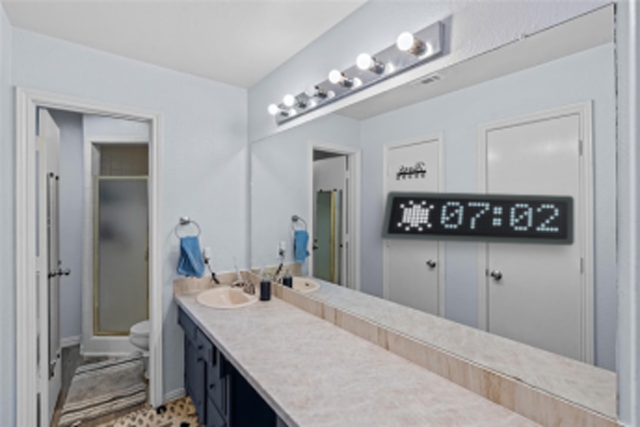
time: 7:02
